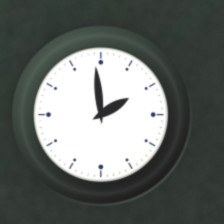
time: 1:59
